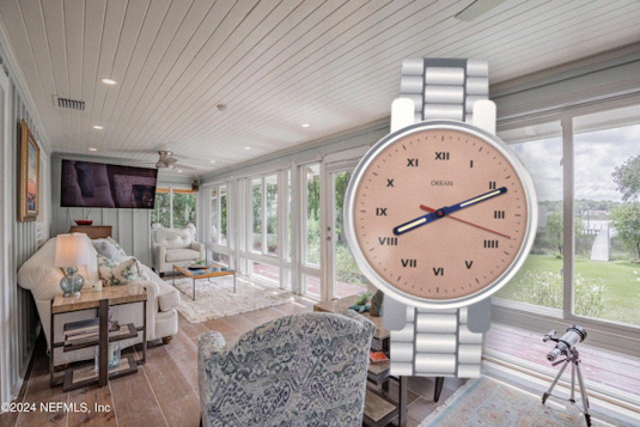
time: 8:11:18
